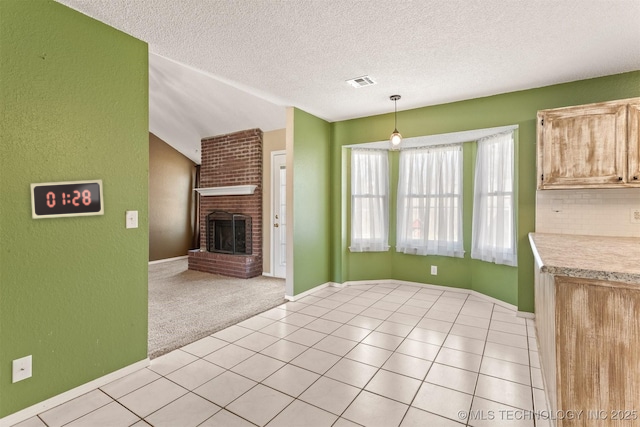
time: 1:28
